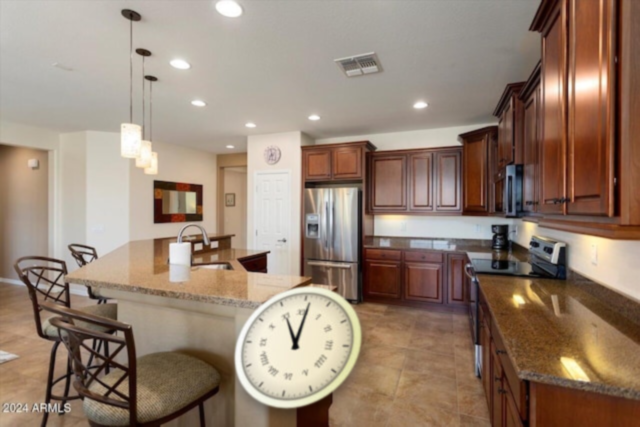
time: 11:01
